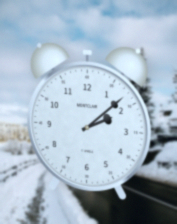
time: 2:08
